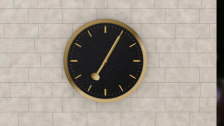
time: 7:05
